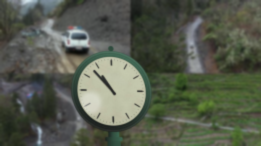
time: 10:53
